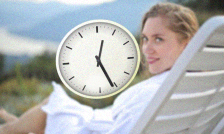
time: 12:26
